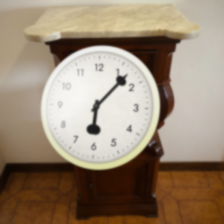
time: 6:07
